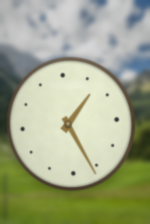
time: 1:26
